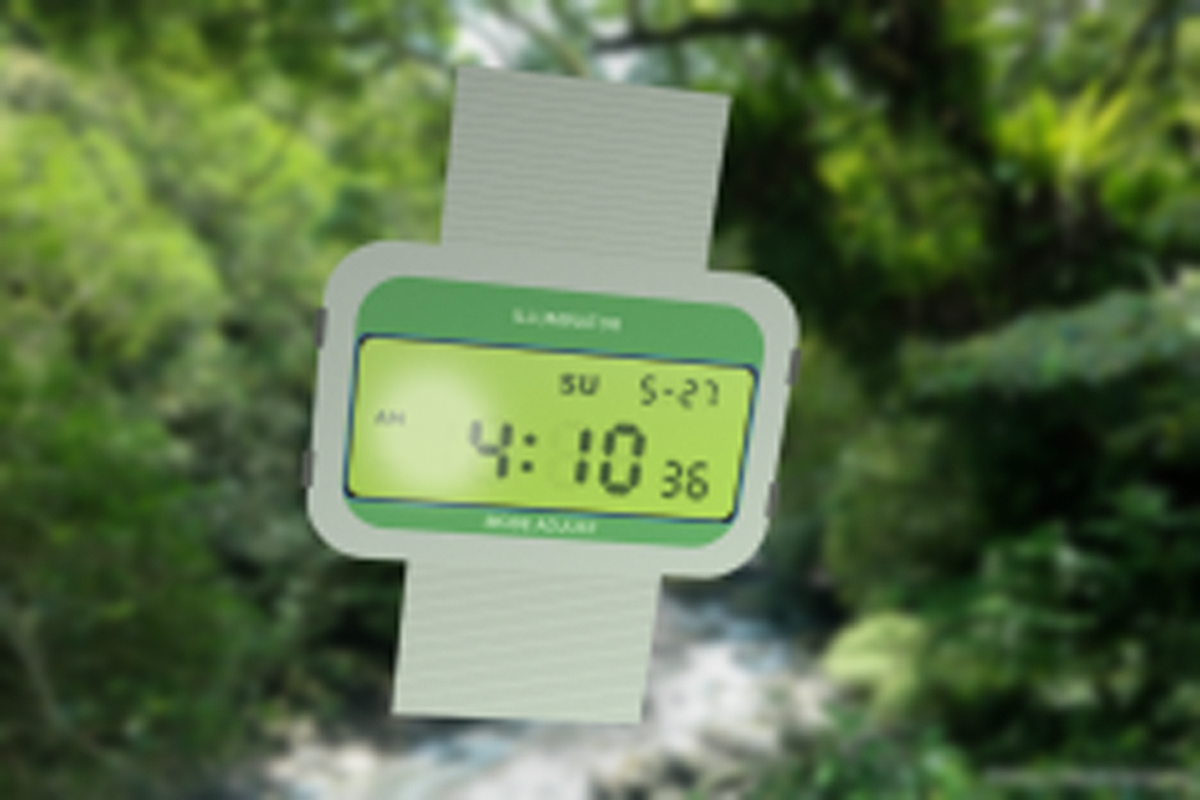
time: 4:10:36
